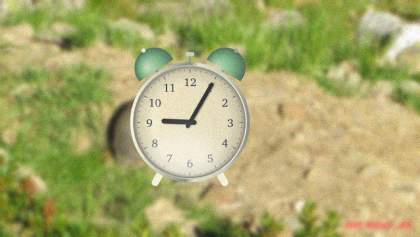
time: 9:05
